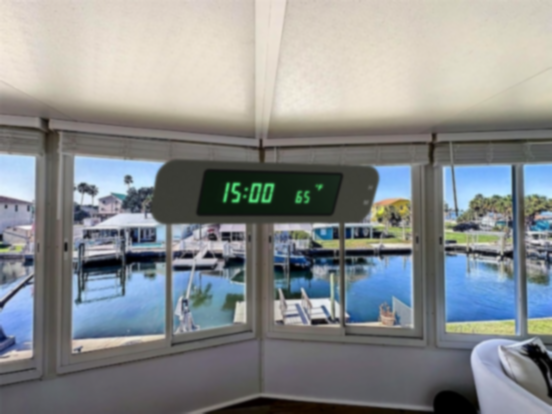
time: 15:00
